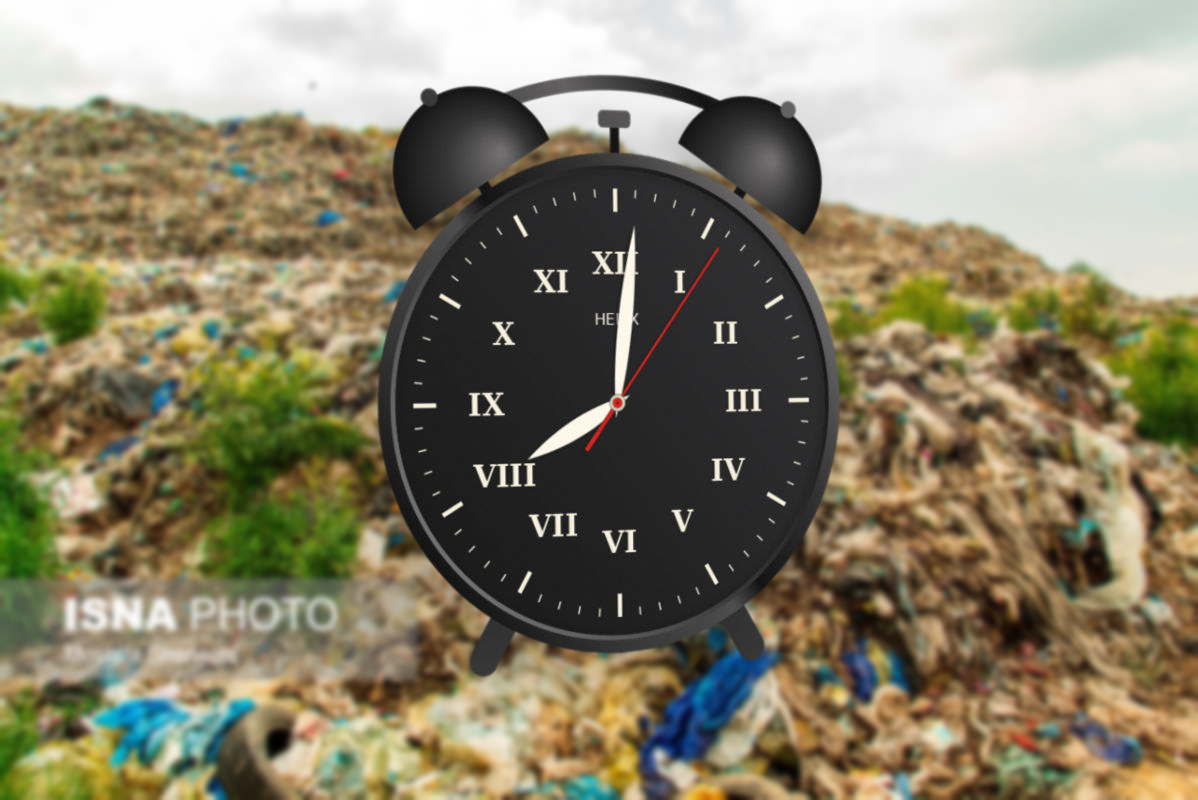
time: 8:01:06
